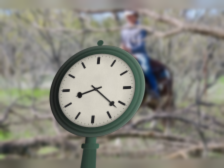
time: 8:22
